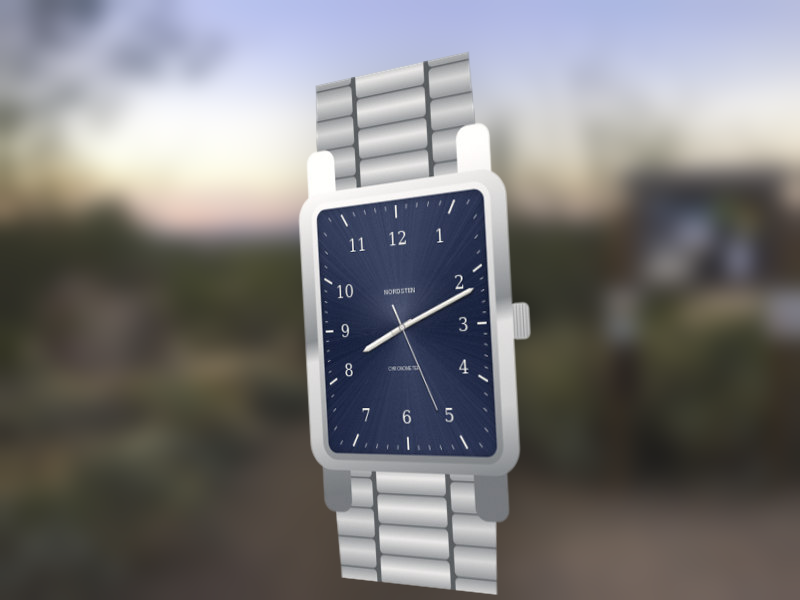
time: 8:11:26
